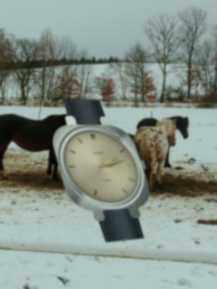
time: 2:13
